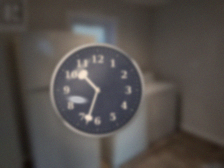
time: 10:33
